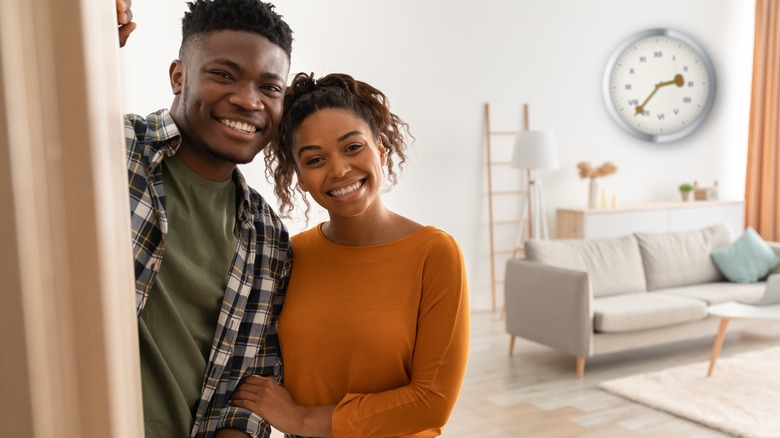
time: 2:37
